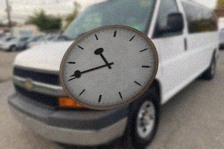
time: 10:41
